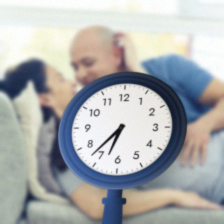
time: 6:37
